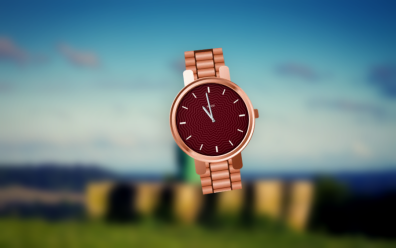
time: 10:59
